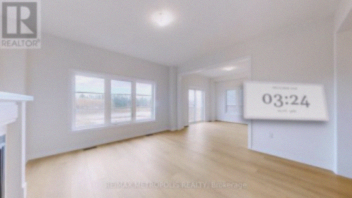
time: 3:24
